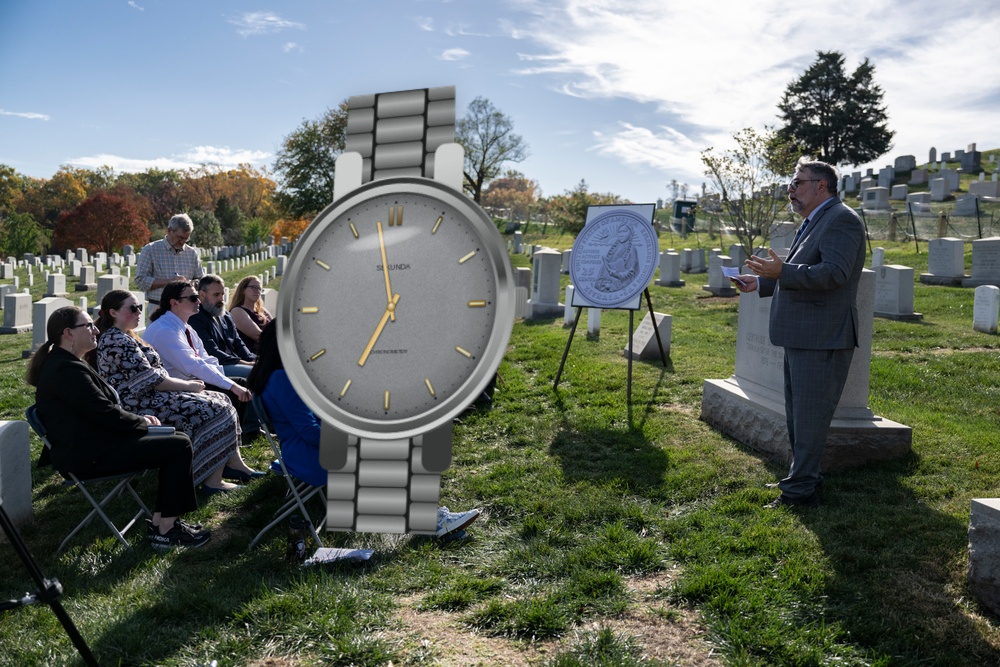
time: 6:58
